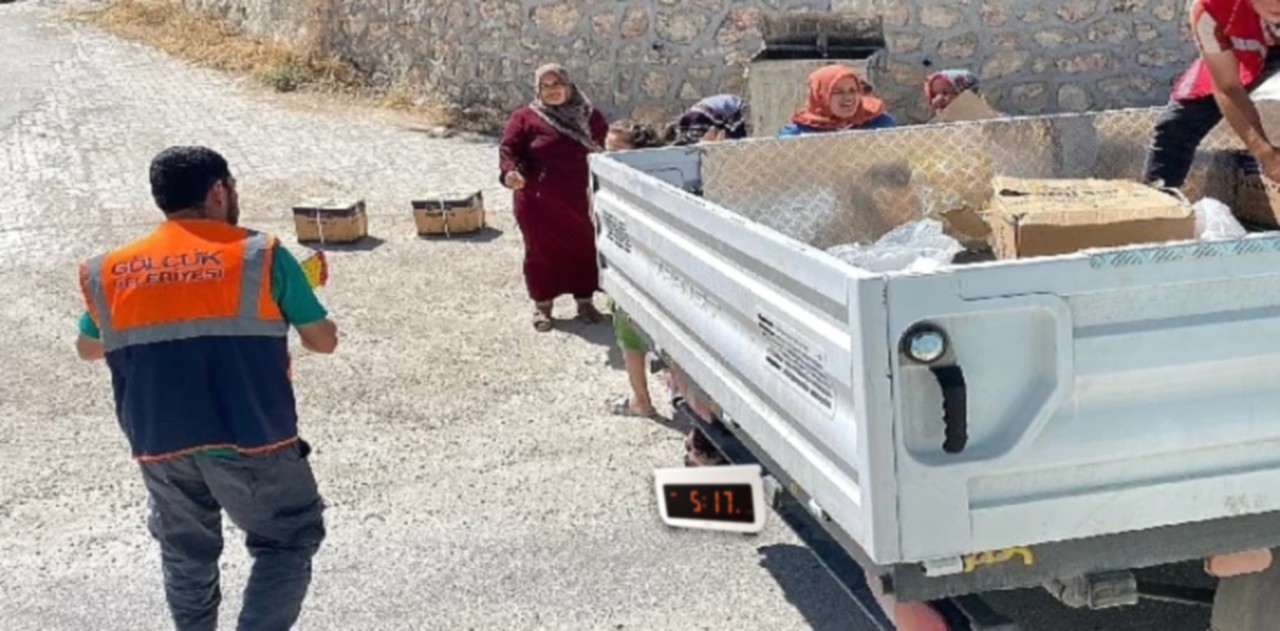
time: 5:17
